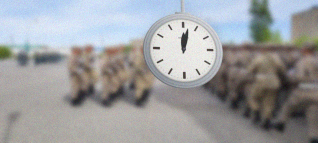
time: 12:02
